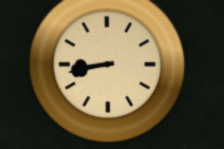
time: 8:43
